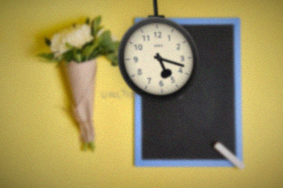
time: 5:18
